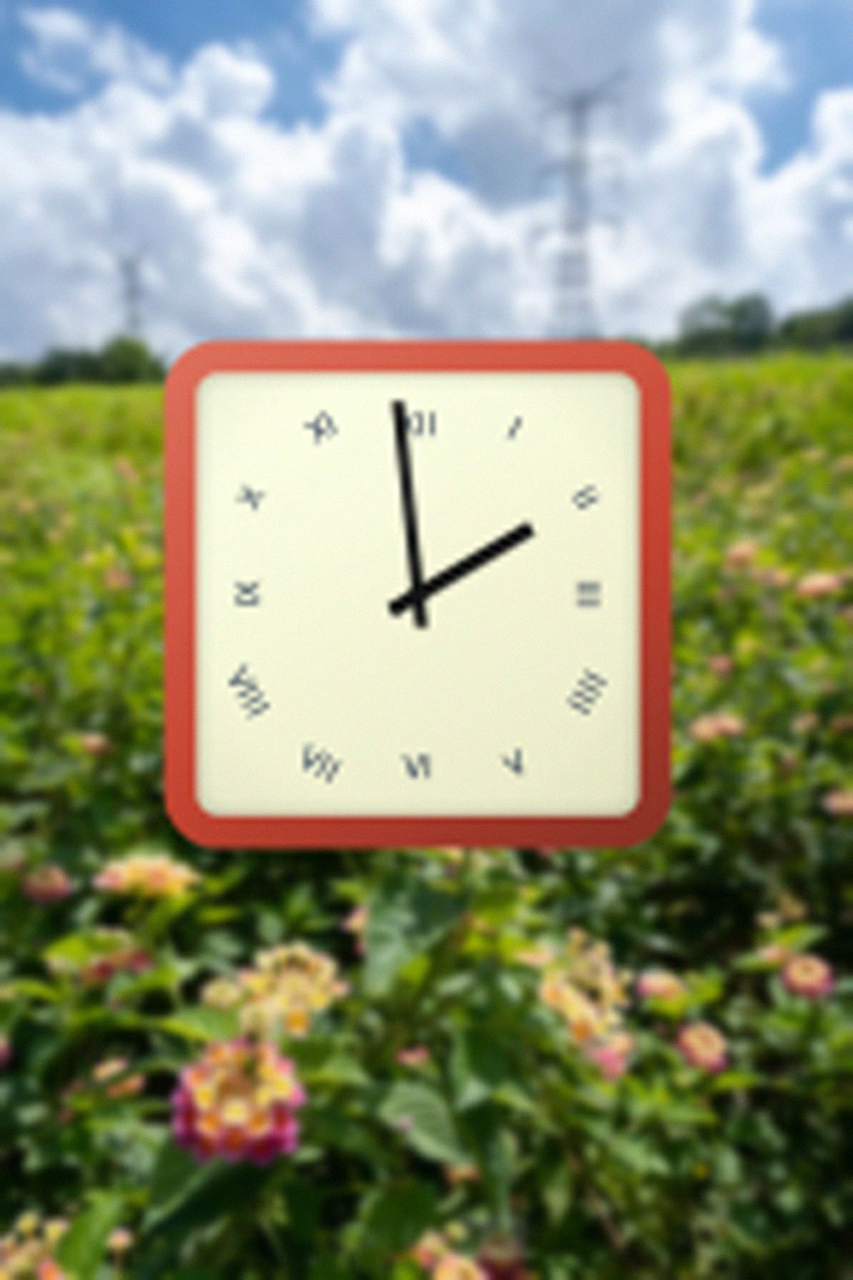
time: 1:59
